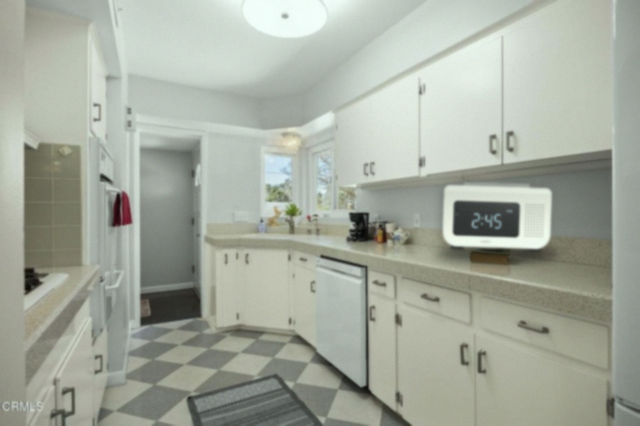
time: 2:45
